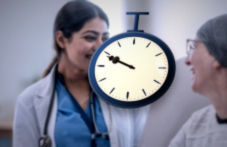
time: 9:49
